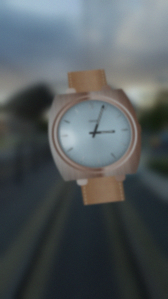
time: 3:04
